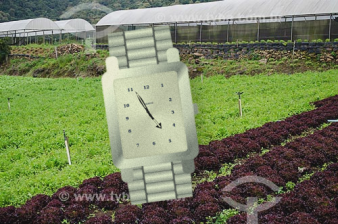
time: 4:56
